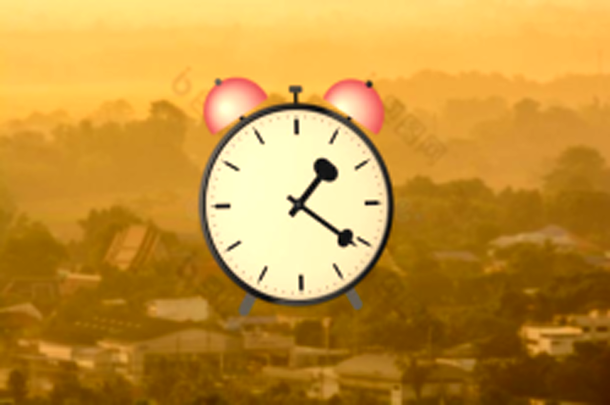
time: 1:21
